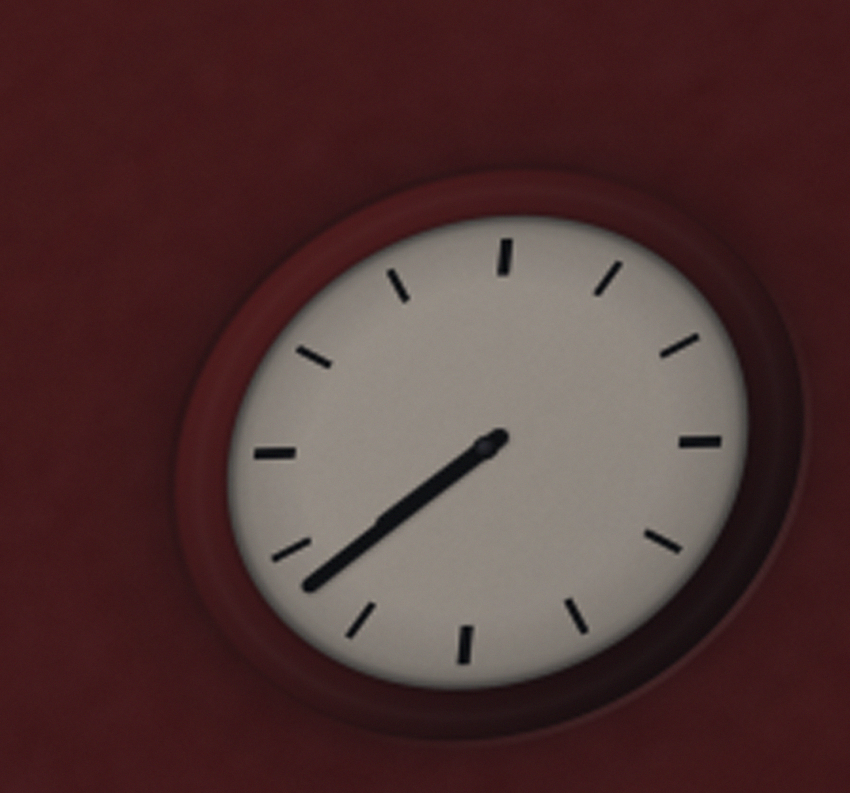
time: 7:38
